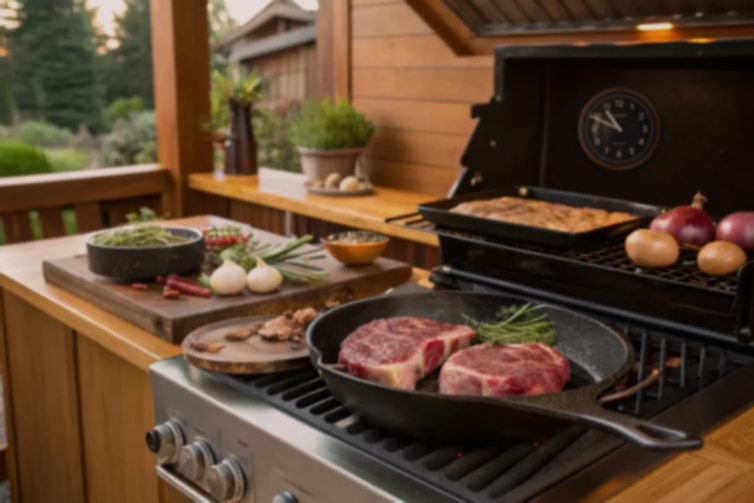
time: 10:49
